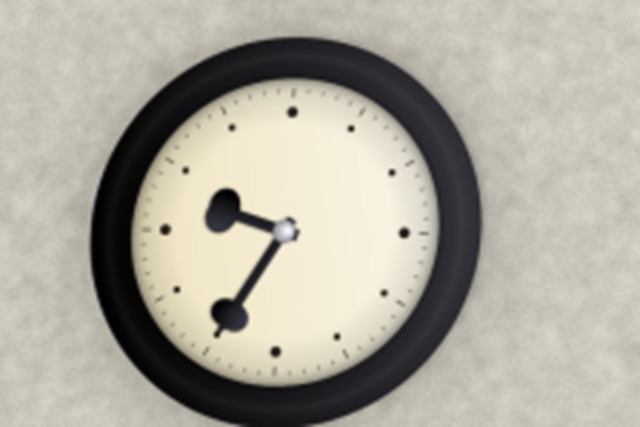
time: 9:35
